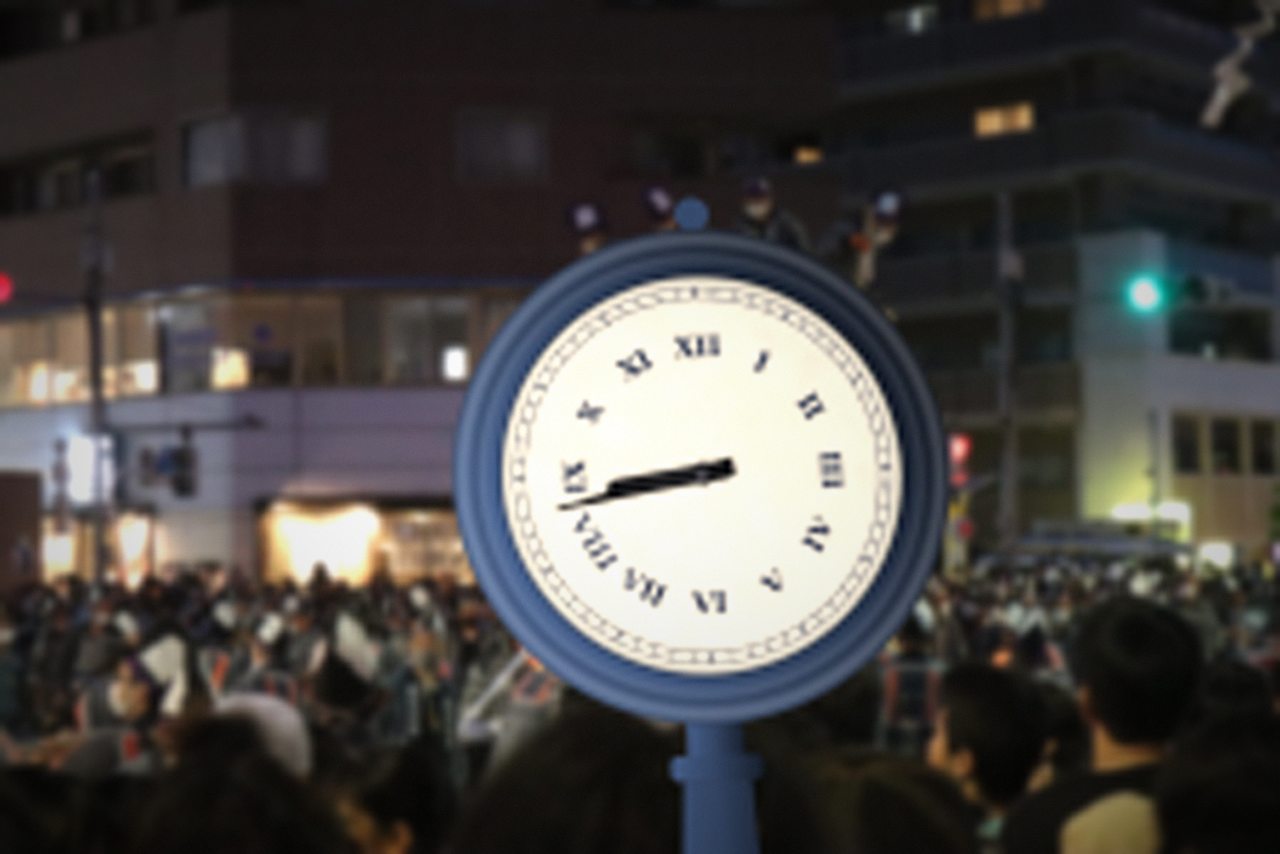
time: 8:43
